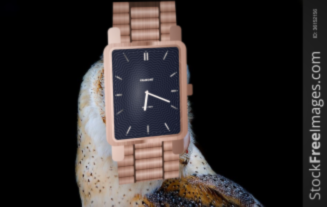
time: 6:19
